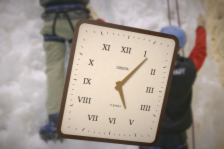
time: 5:06
